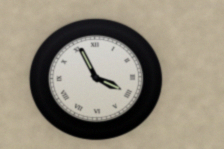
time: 3:56
